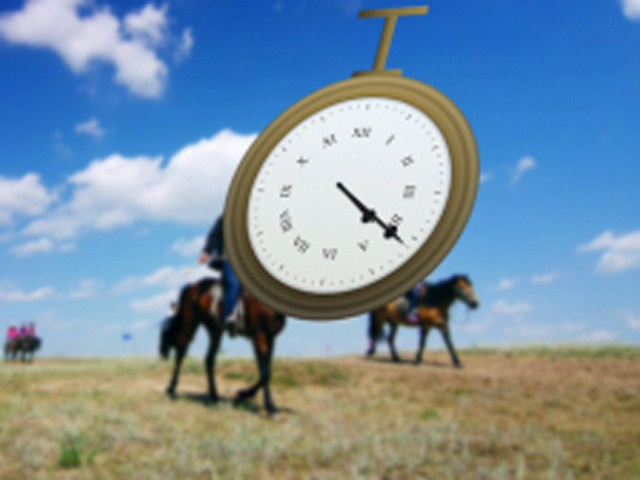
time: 4:21
